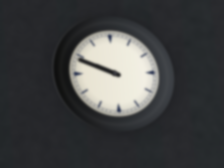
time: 9:49
